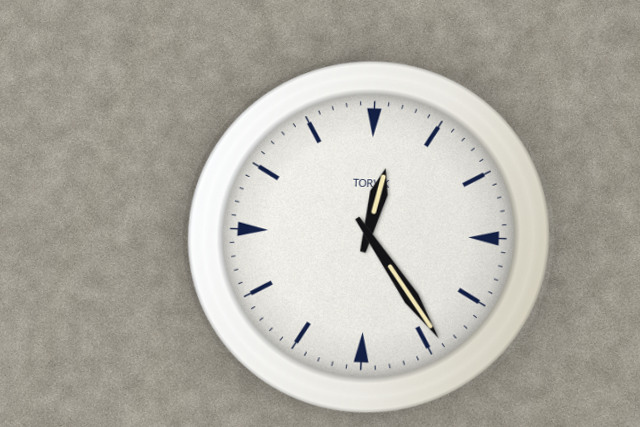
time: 12:24
